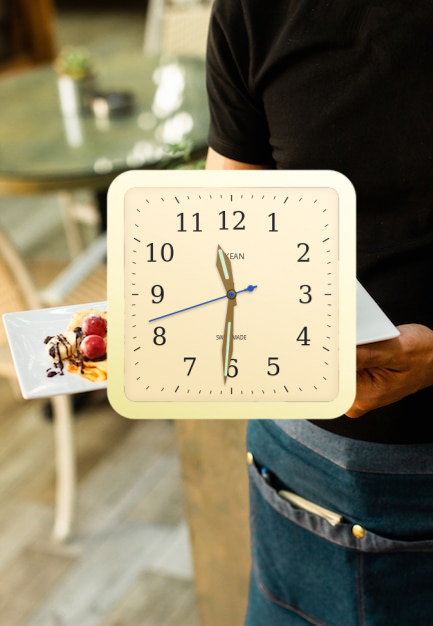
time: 11:30:42
